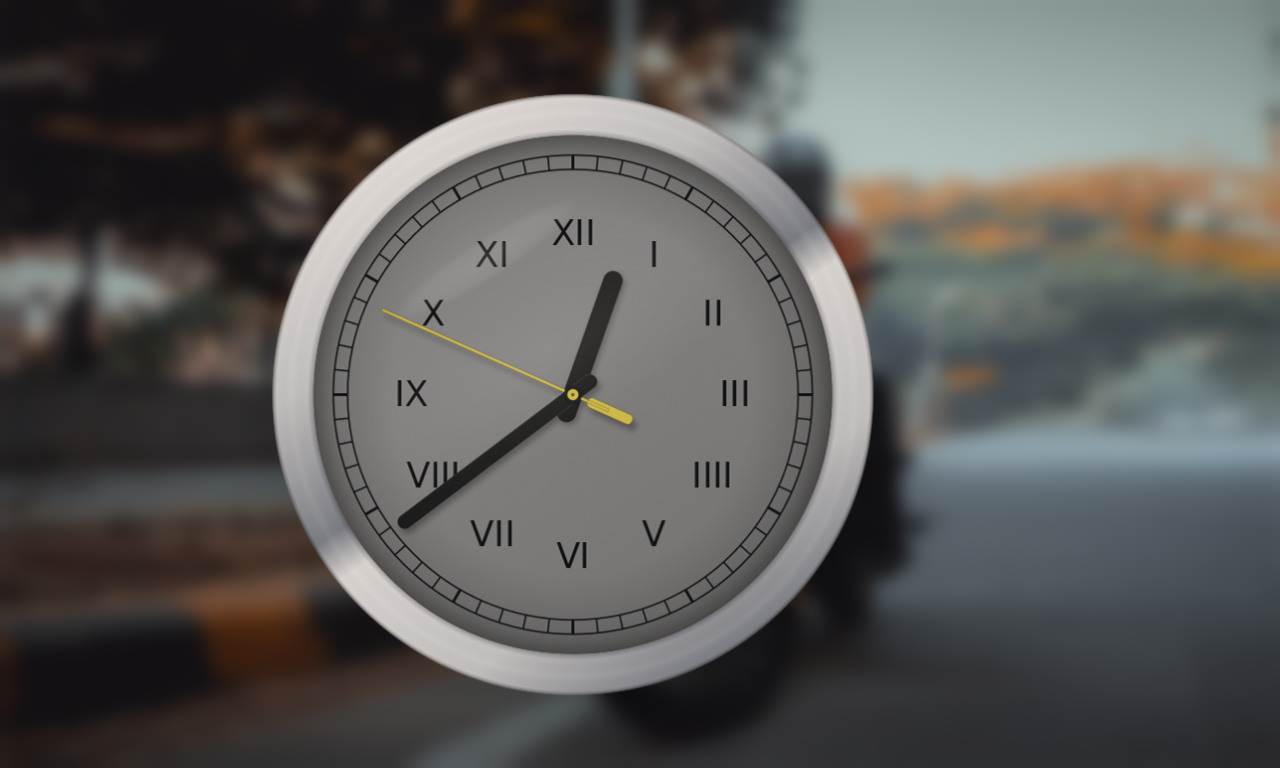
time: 12:38:49
